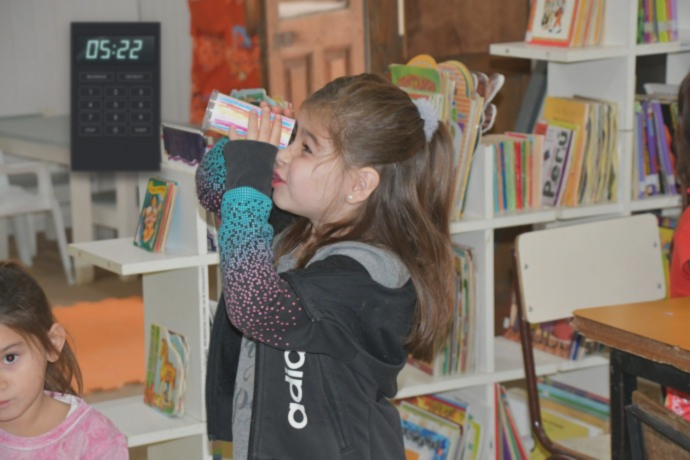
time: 5:22
